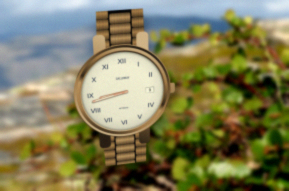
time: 8:43
